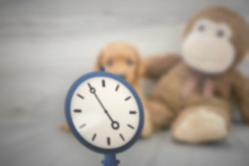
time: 4:55
